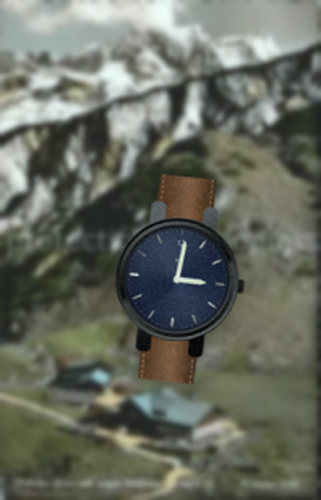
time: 3:01
